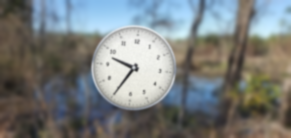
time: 9:35
